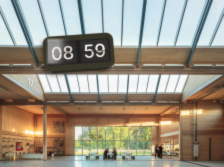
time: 8:59
